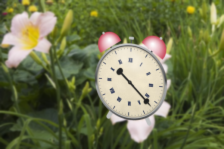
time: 10:22
